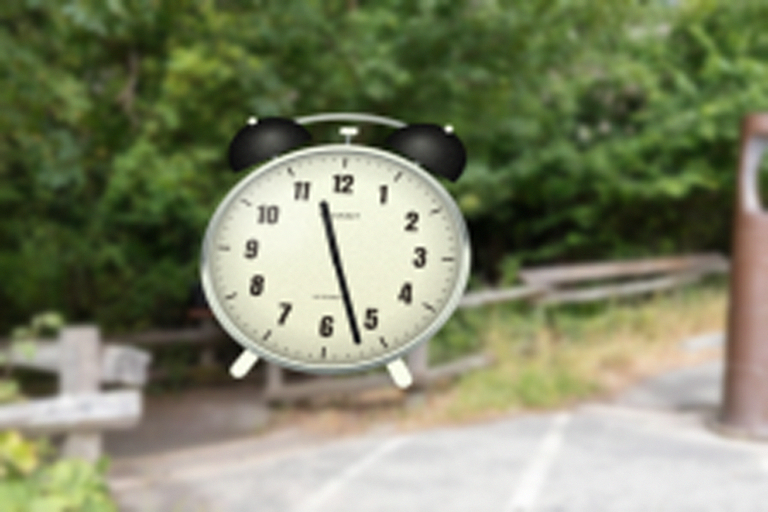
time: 11:27
